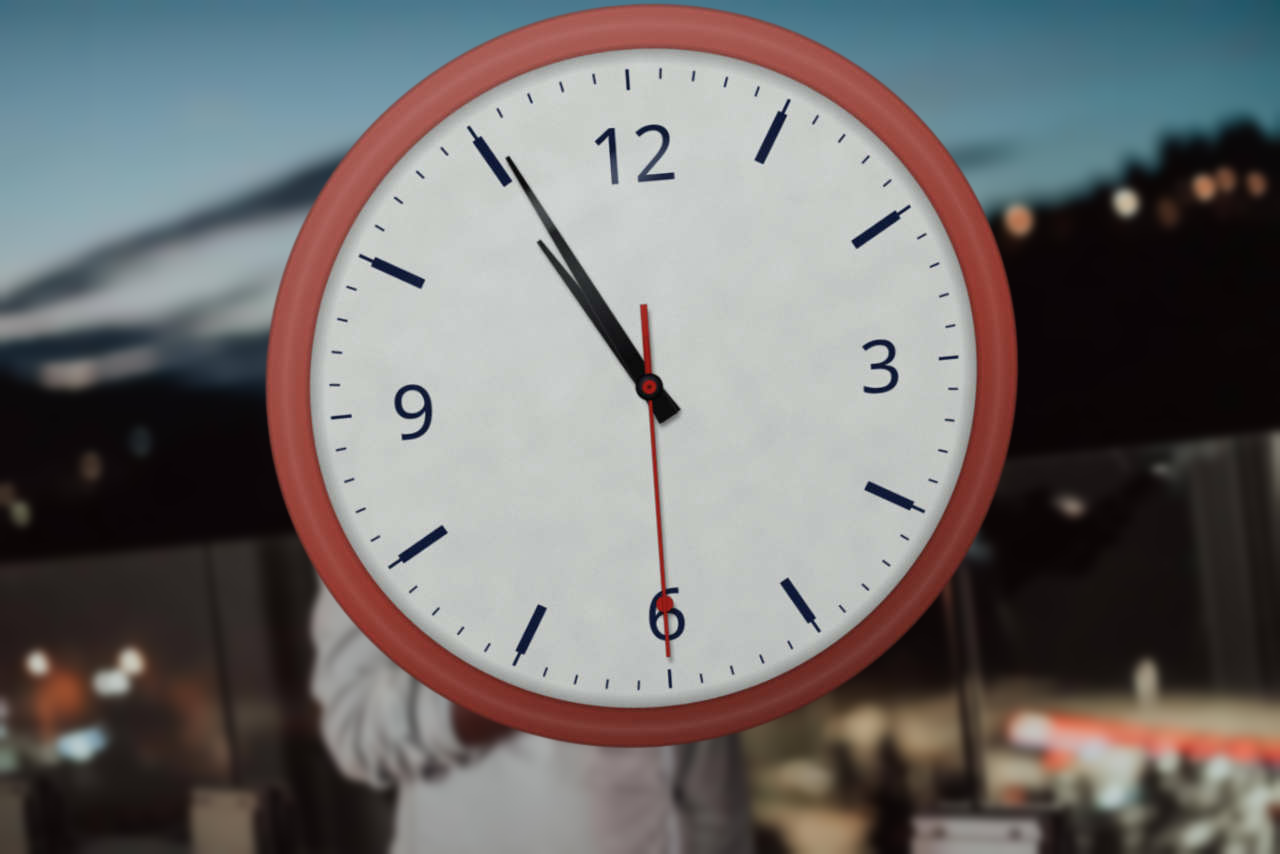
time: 10:55:30
